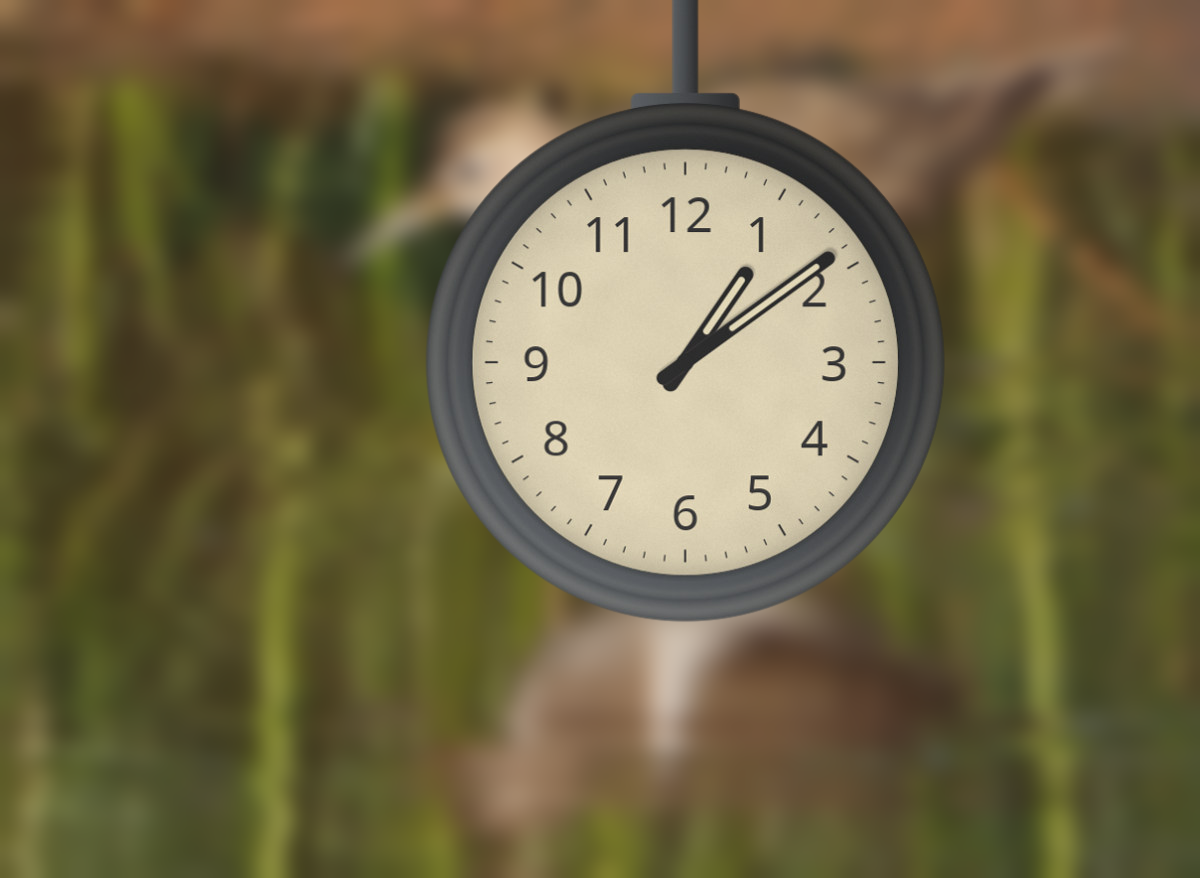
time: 1:09
